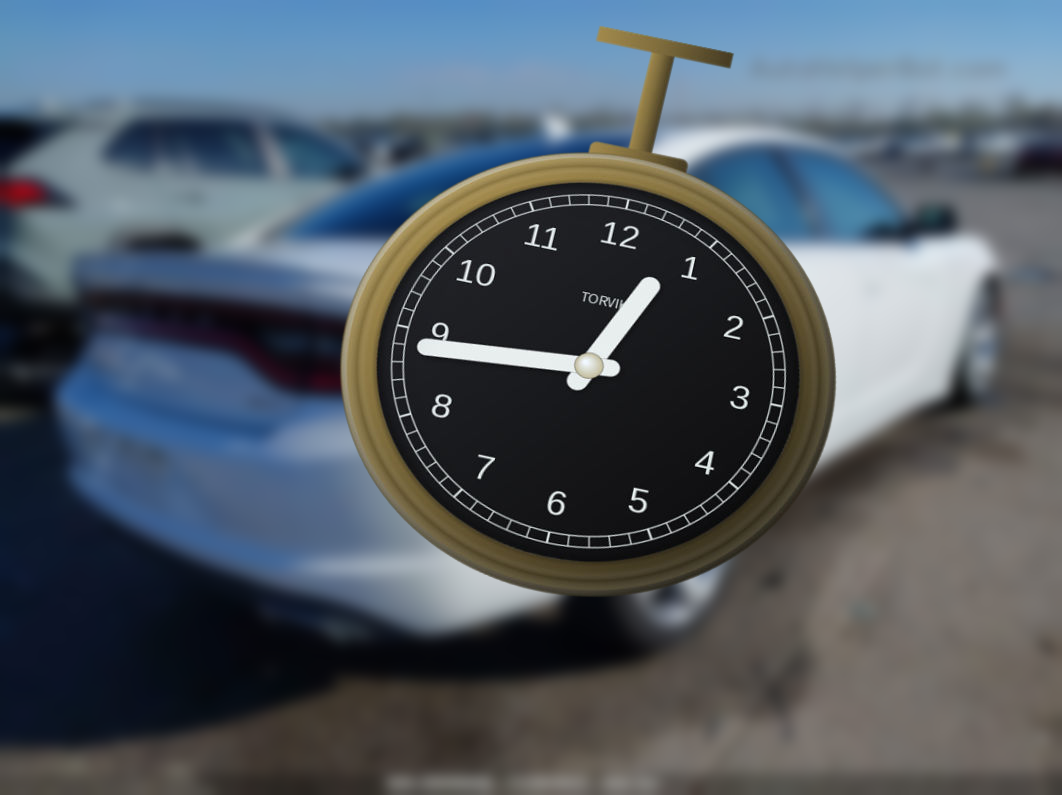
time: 12:44
